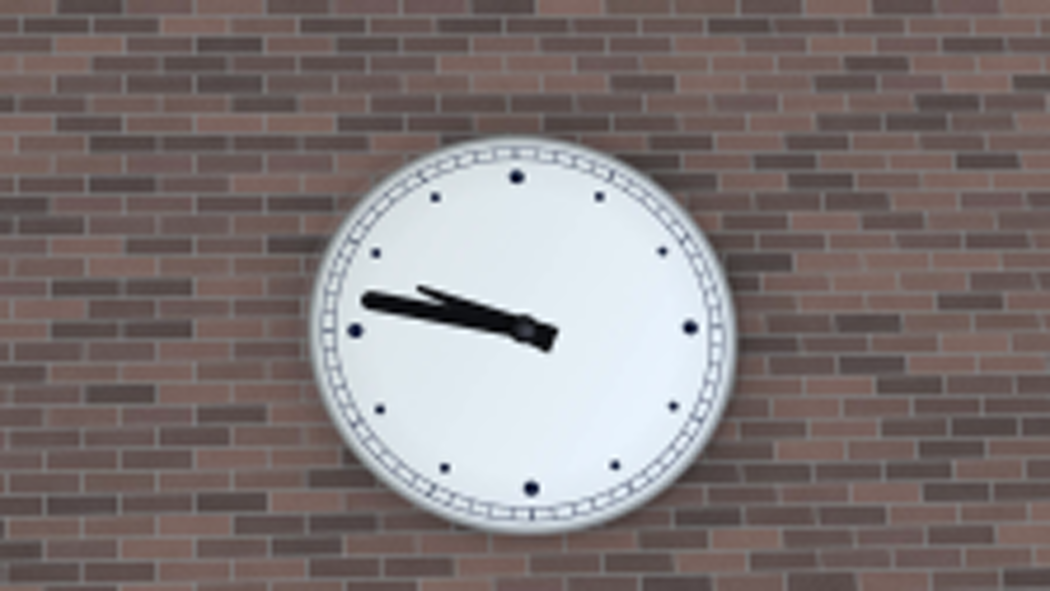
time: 9:47
